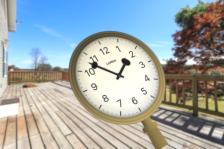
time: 1:53
